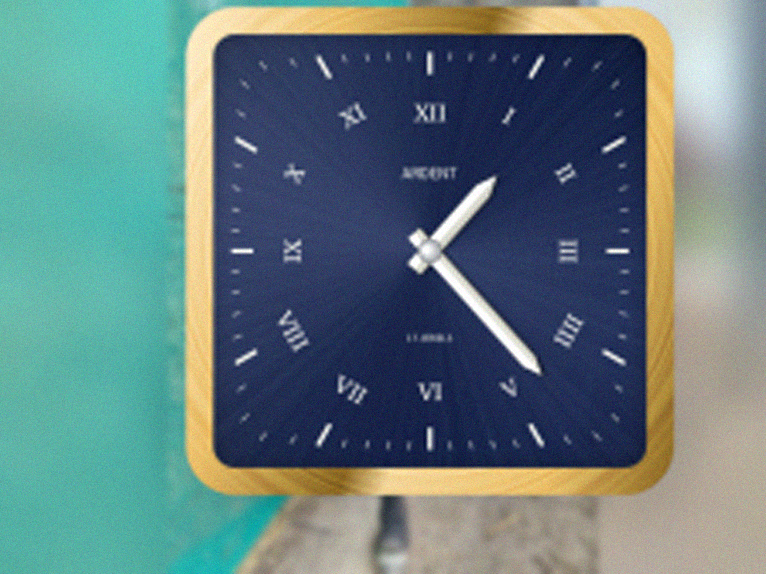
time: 1:23
